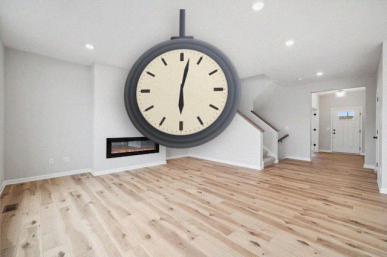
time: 6:02
